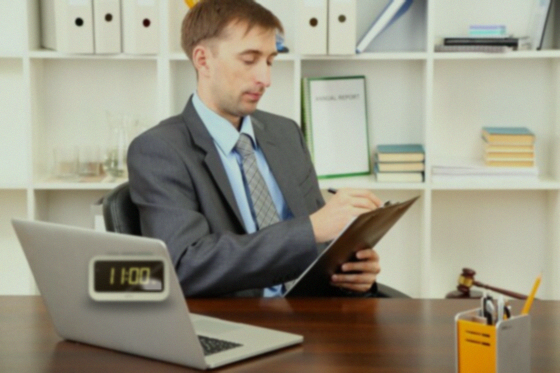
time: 11:00
